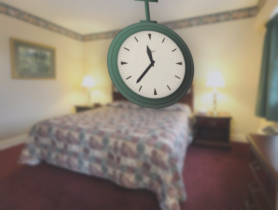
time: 11:37
